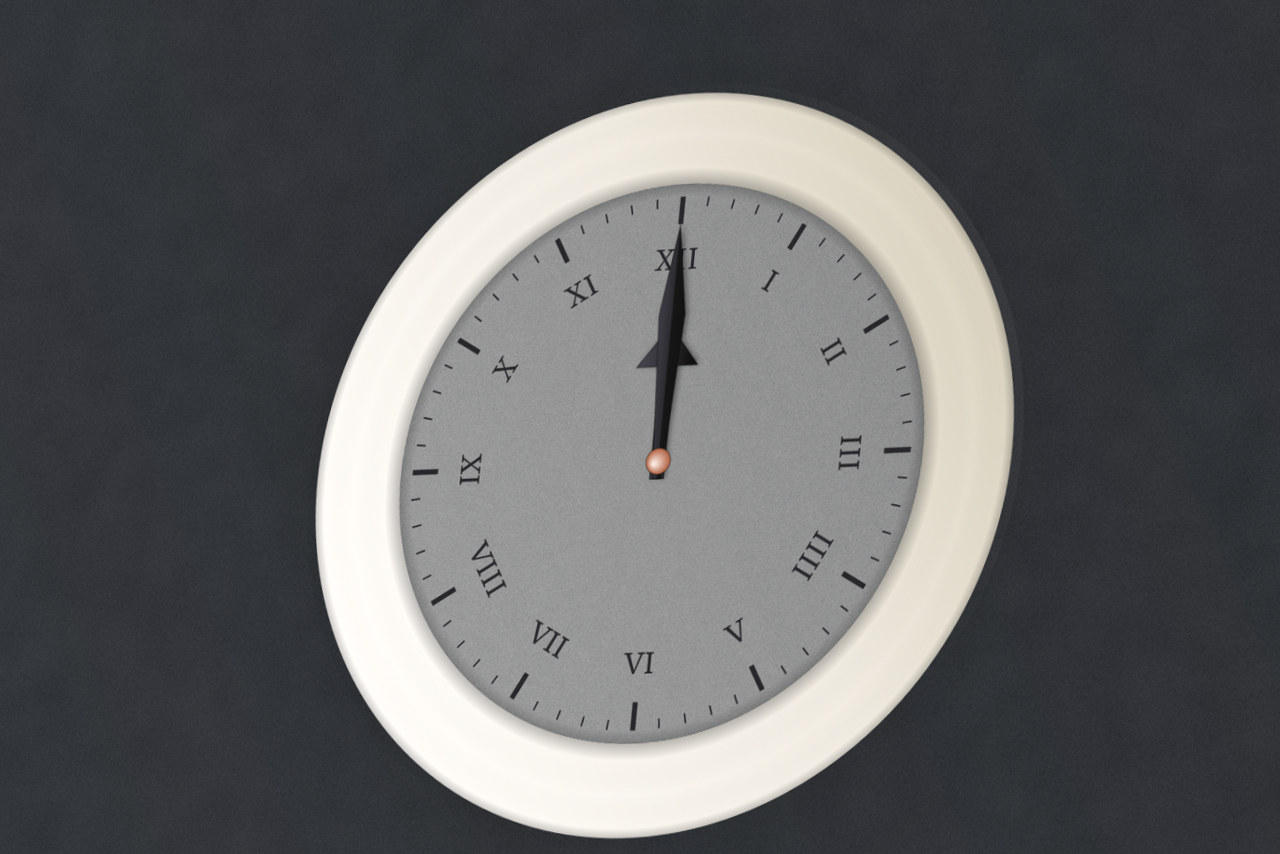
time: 12:00
